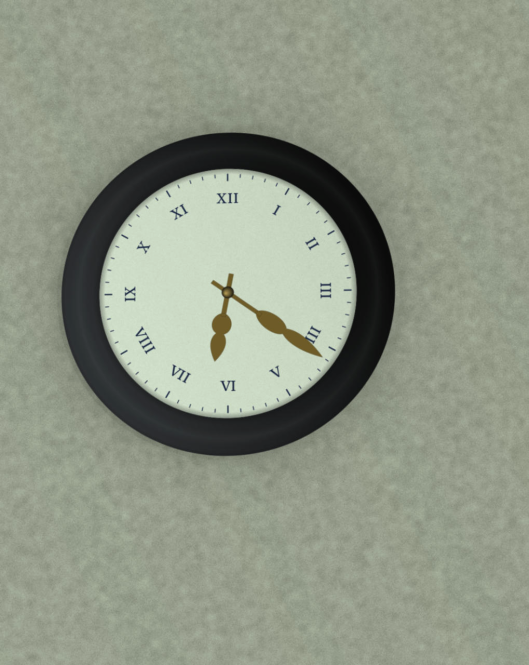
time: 6:21
